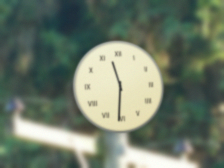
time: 11:31
